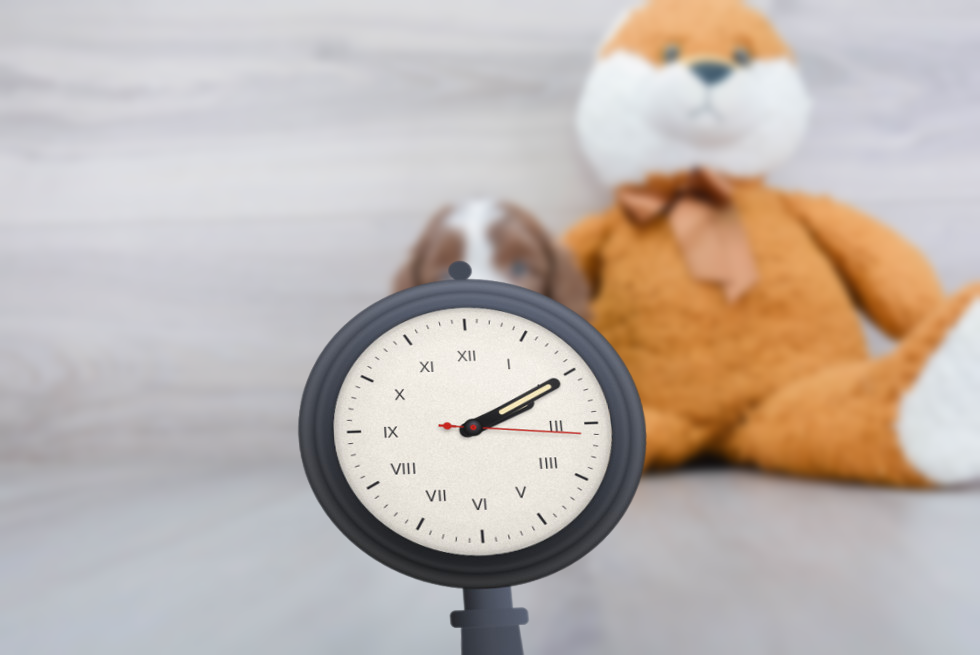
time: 2:10:16
